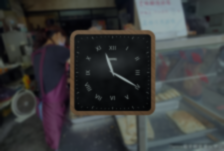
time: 11:20
